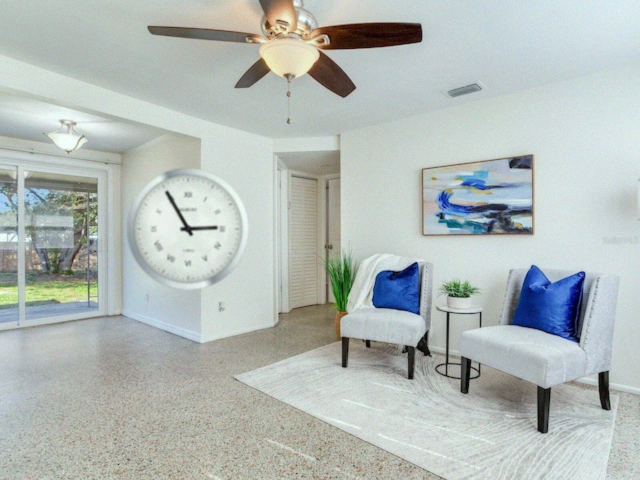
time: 2:55
